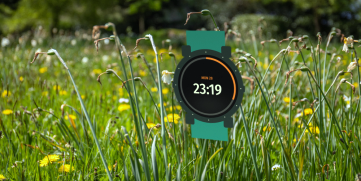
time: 23:19
